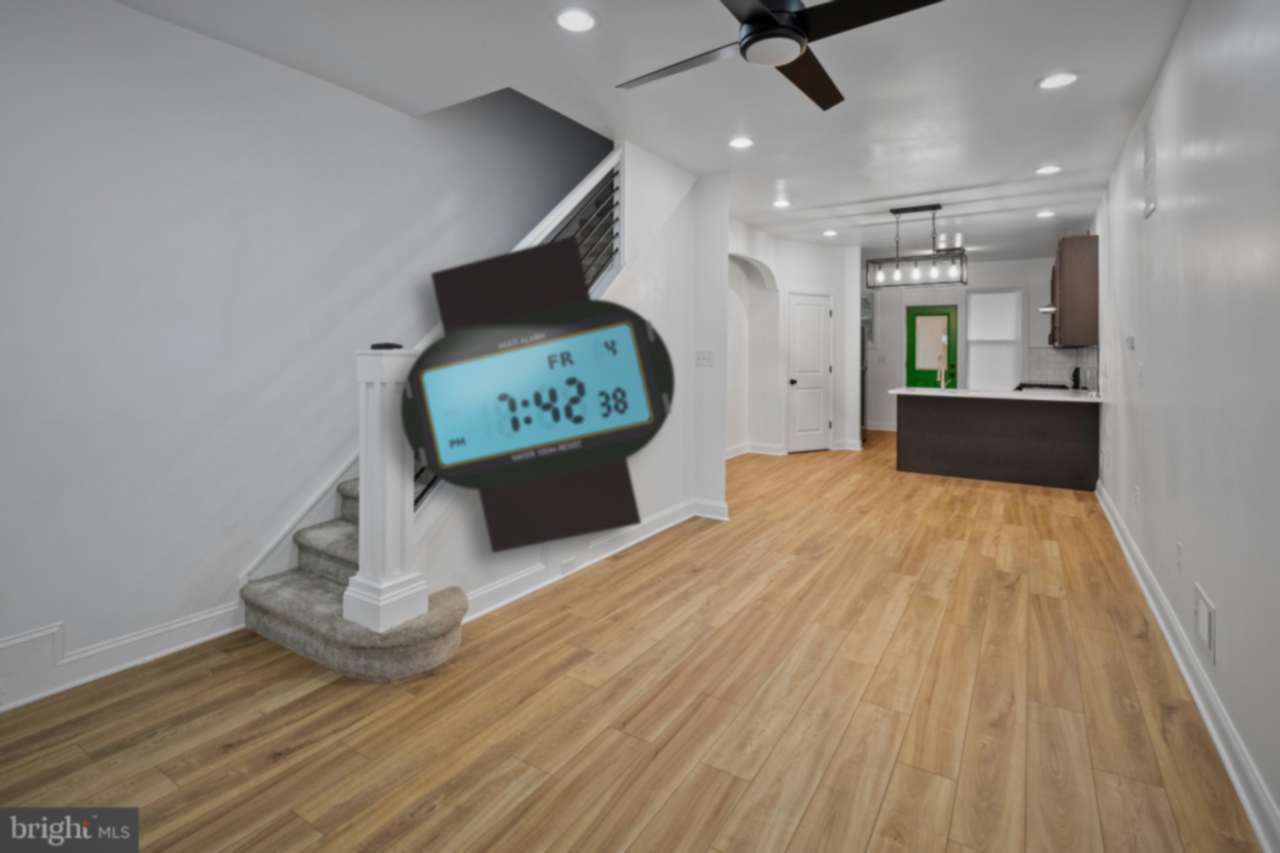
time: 7:42:38
